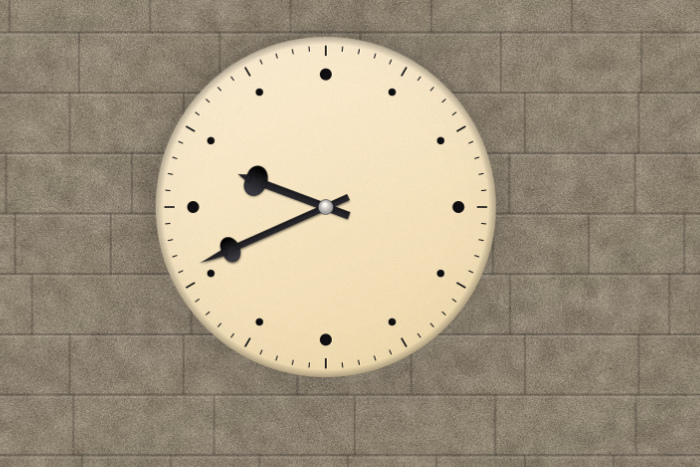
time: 9:41
